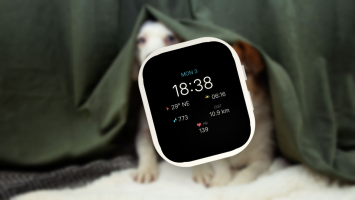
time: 18:38
